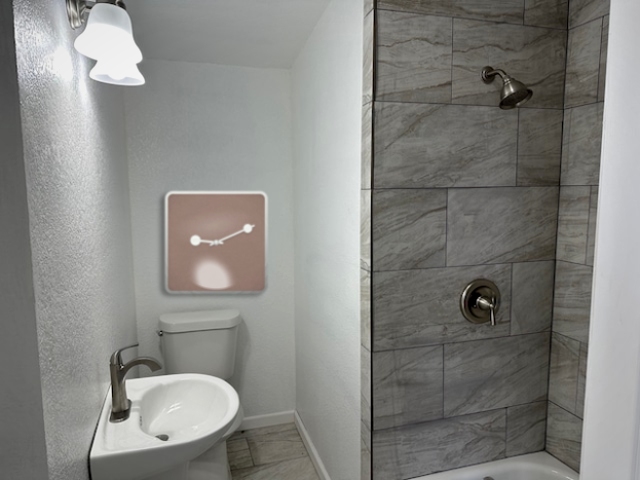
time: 9:11
